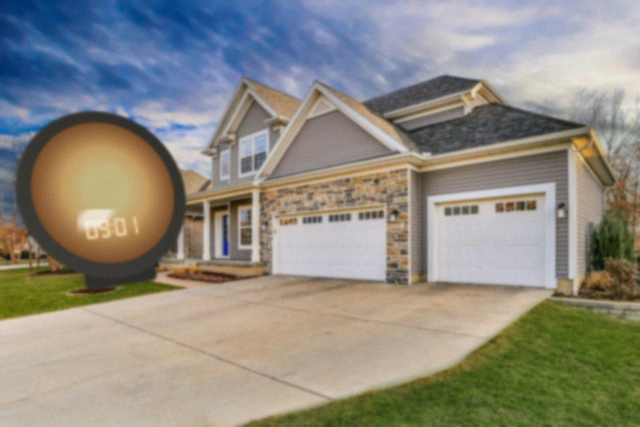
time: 9:01
